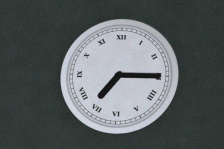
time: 7:15
